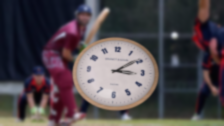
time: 3:09
